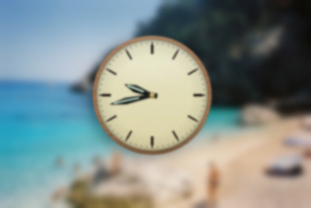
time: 9:43
